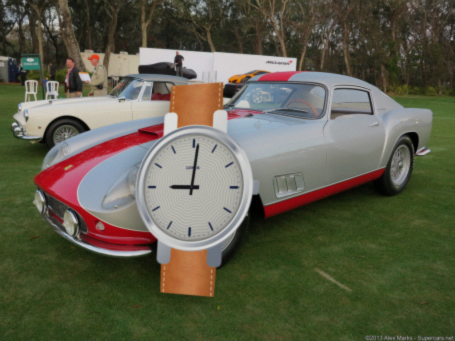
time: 9:01
